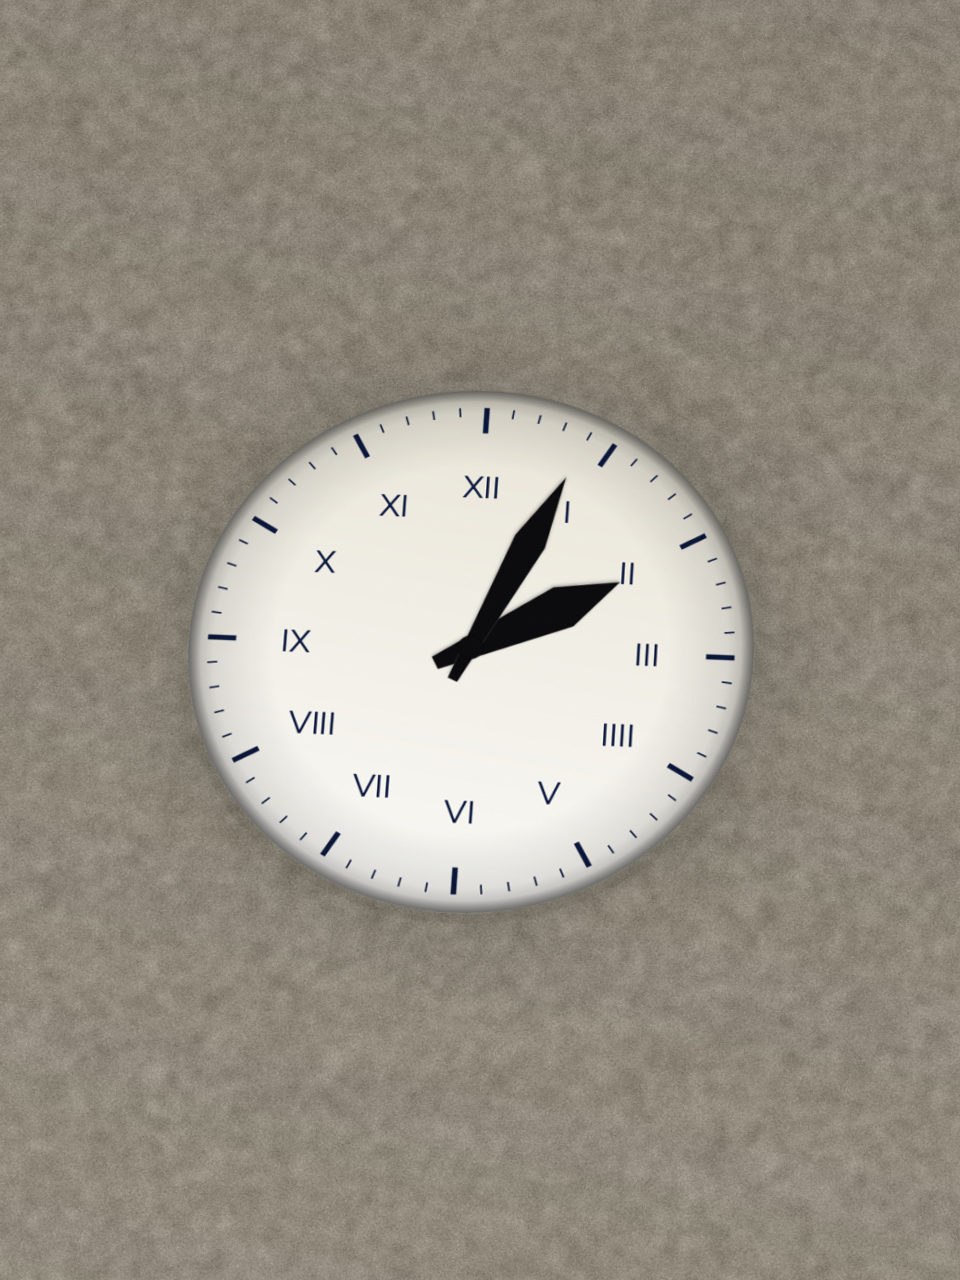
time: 2:04
